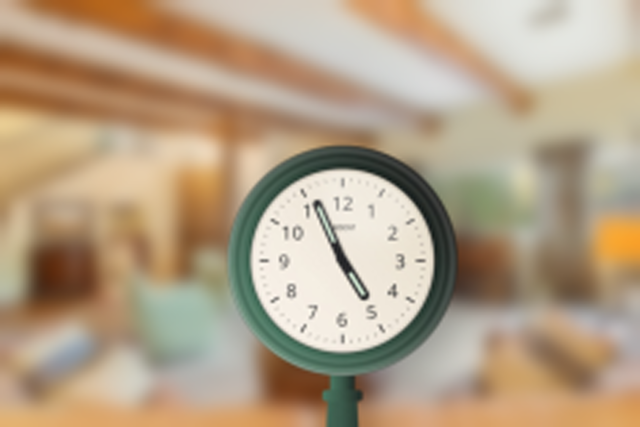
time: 4:56
